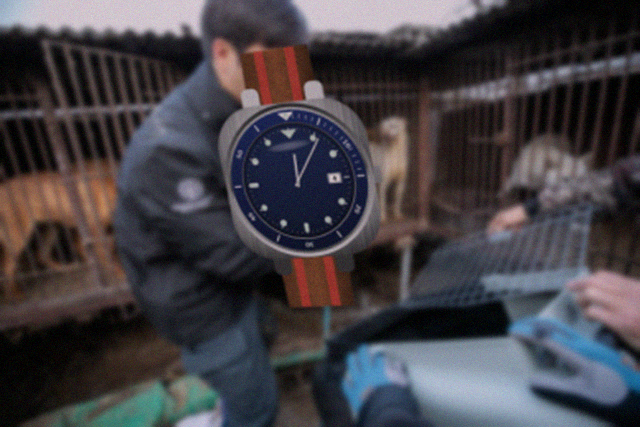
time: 12:06
